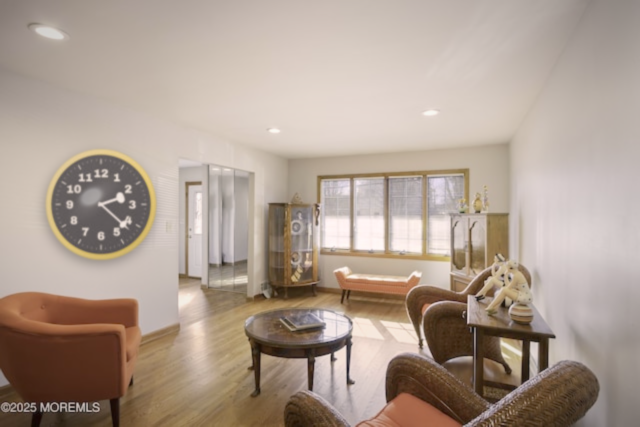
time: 2:22
